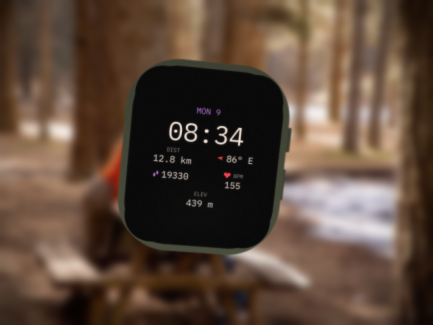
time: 8:34
